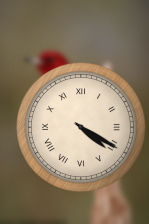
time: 4:20
